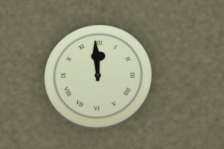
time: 11:59
